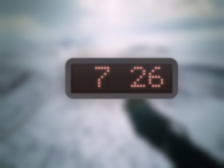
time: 7:26
